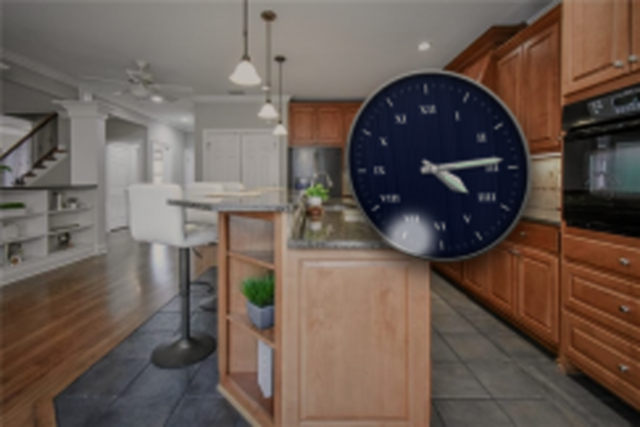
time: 4:14
